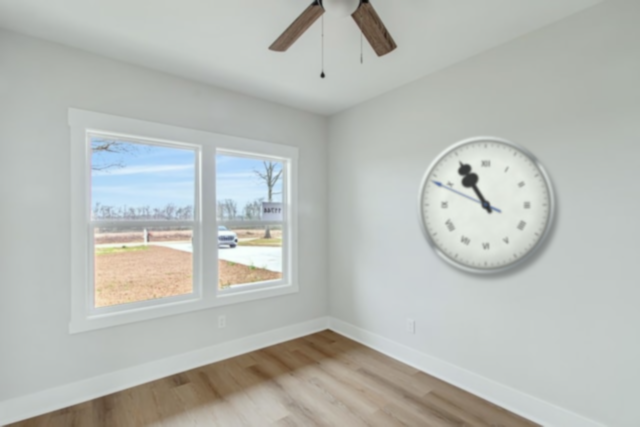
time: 10:54:49
